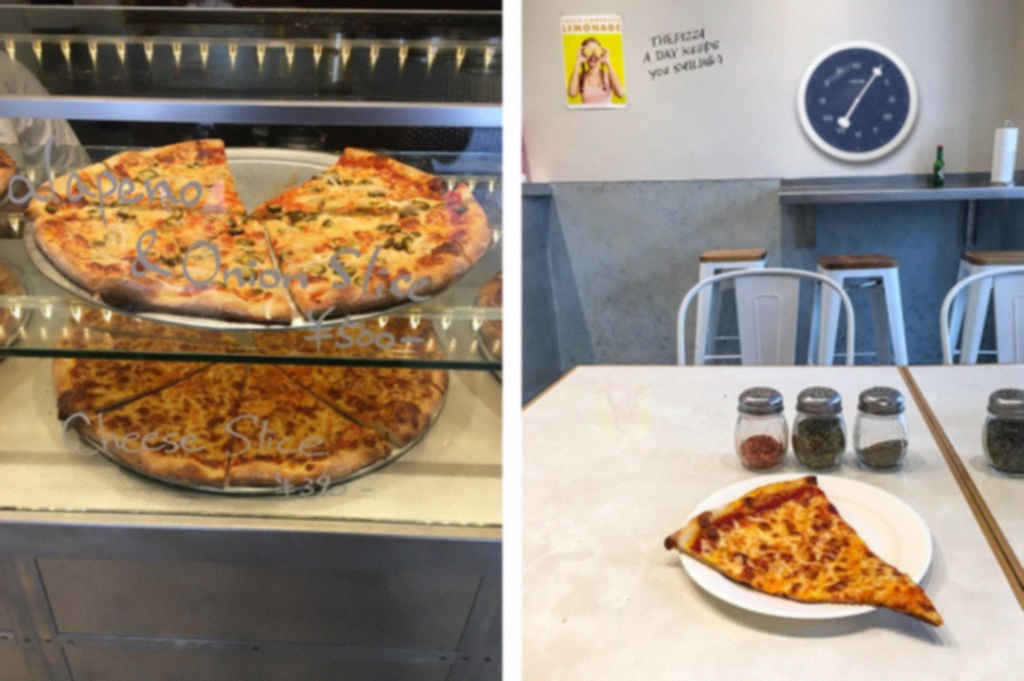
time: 7:06
